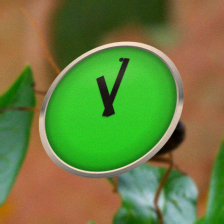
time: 11:01
